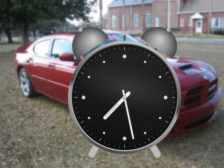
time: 7:28
